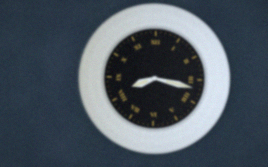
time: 8:17
